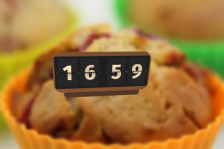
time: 16:59
